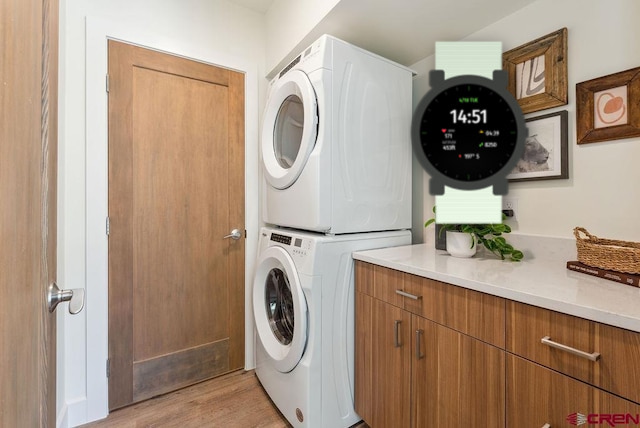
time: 14:51
